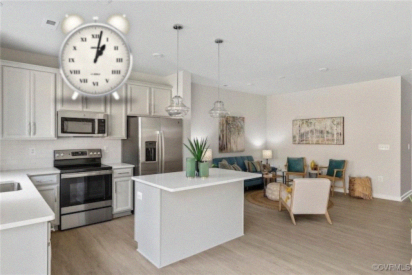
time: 1:02
